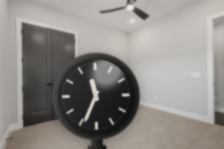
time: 11:34
